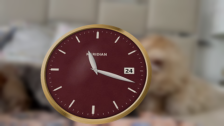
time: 11:18
